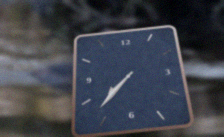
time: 7:37
